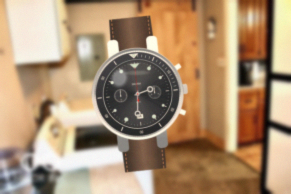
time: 2:31
